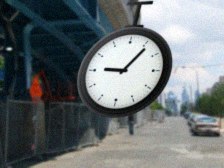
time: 9:06
